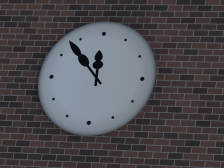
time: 11:53
